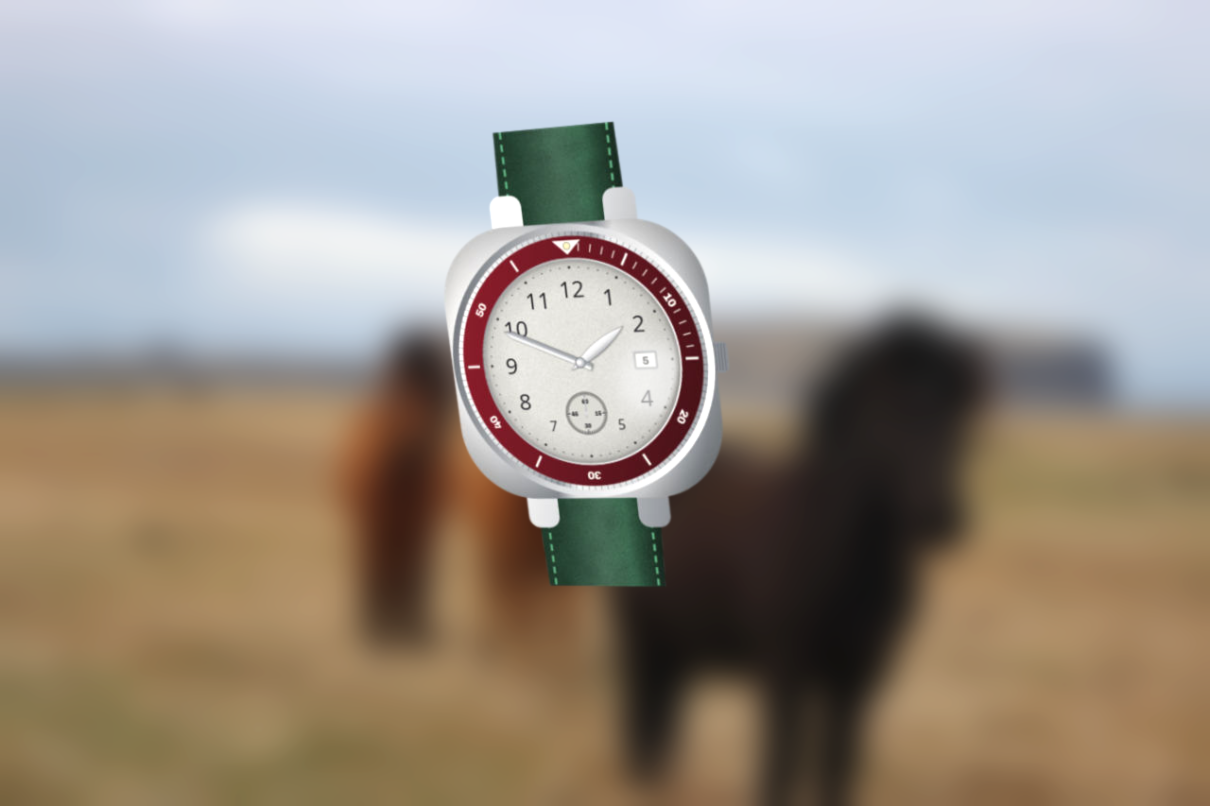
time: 1:49
